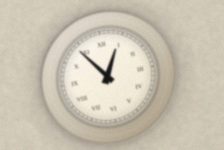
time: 12:54
